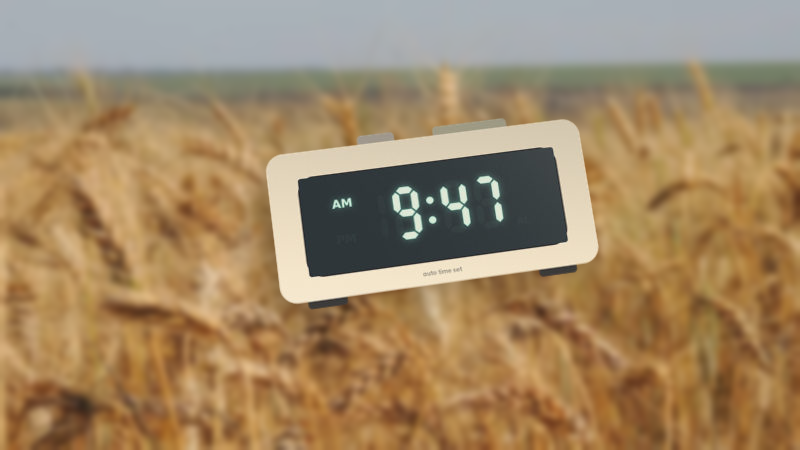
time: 9:47
